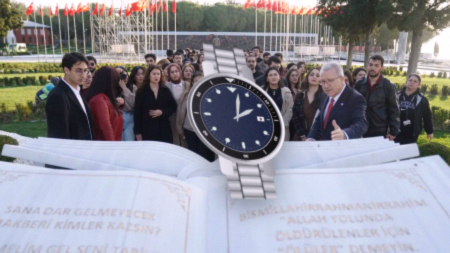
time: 2:02
